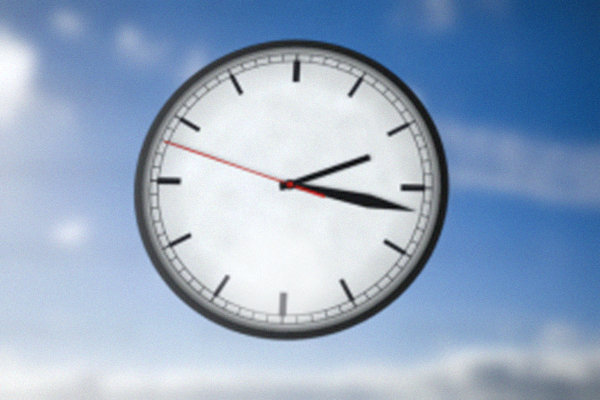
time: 2:16:48
